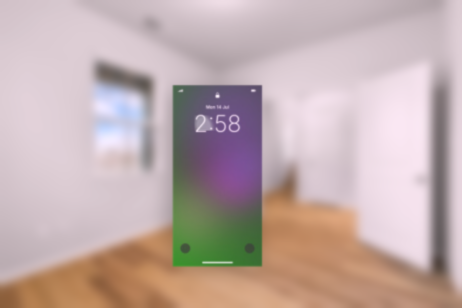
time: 2:58
